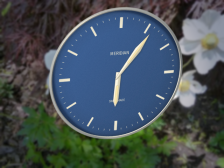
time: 6:06
